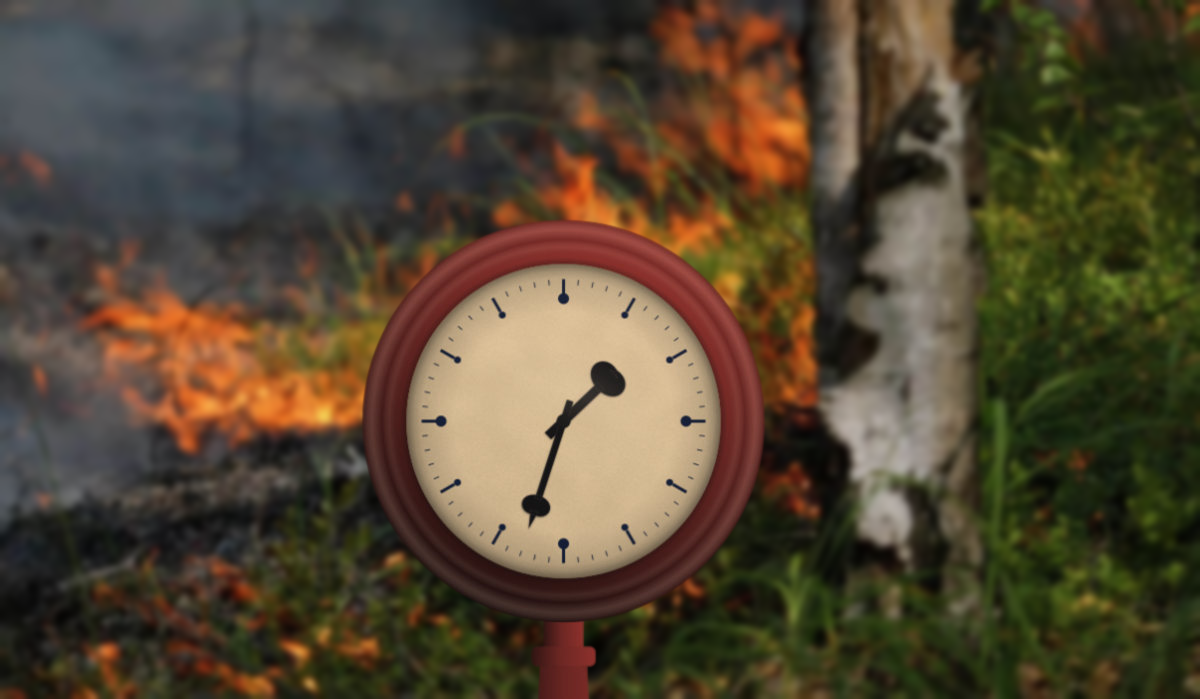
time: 1:33
